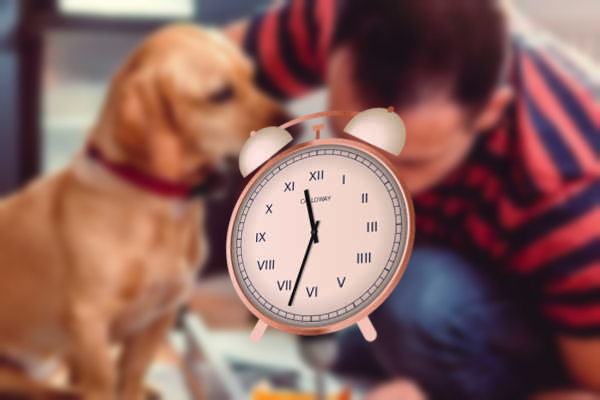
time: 11:33
